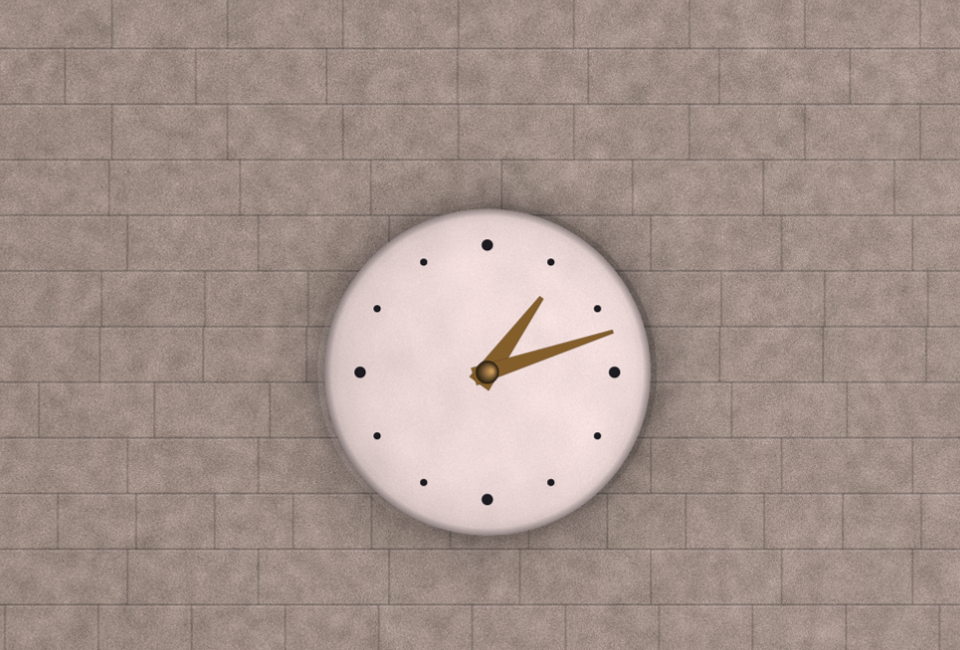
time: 1:12
